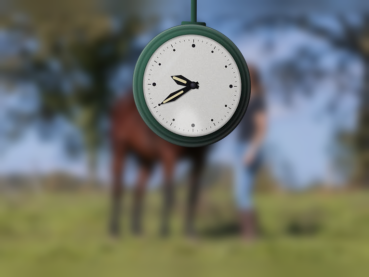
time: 9:40
